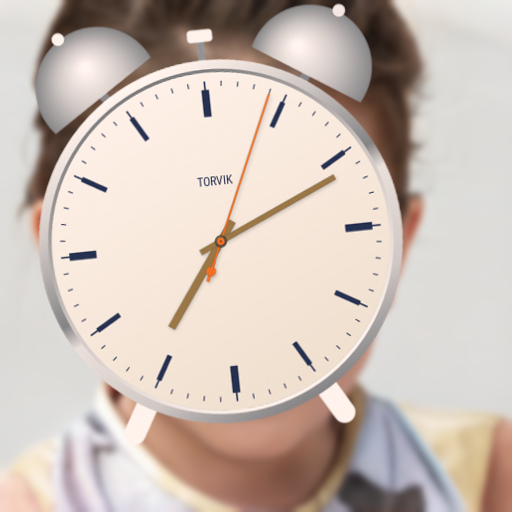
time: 7:11:04
